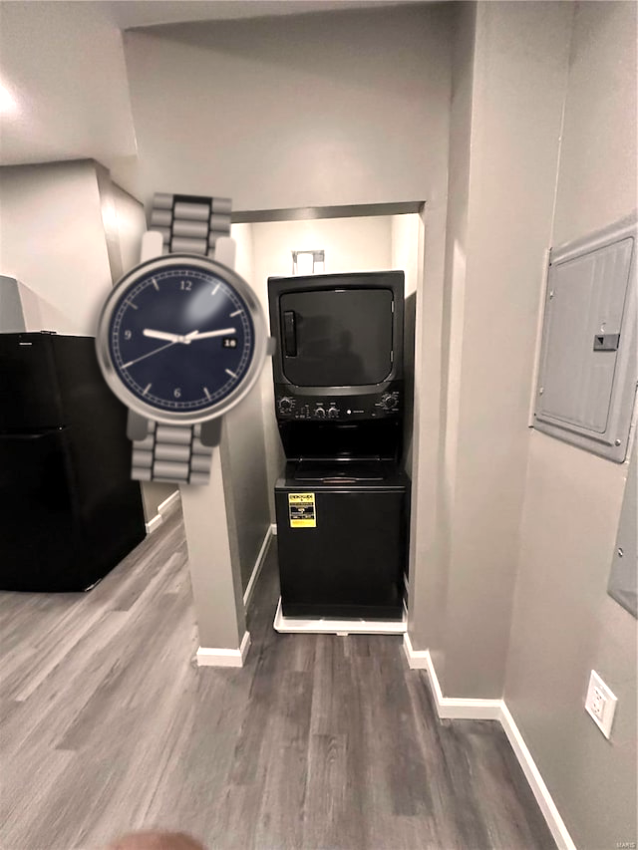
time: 9:12:40
